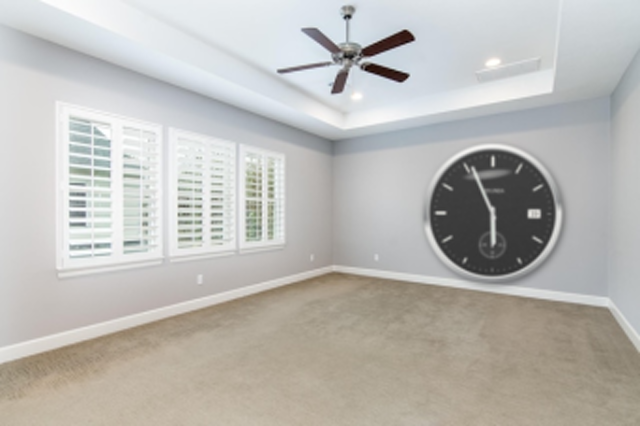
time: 5:56
